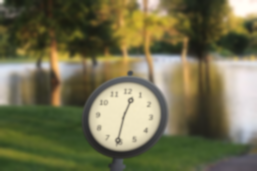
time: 12:31
